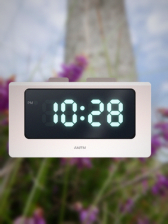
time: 10:28
